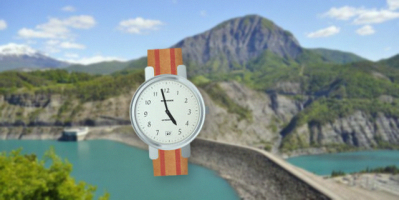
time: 4:58
